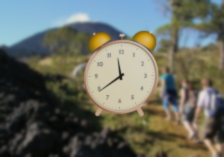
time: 11:39
